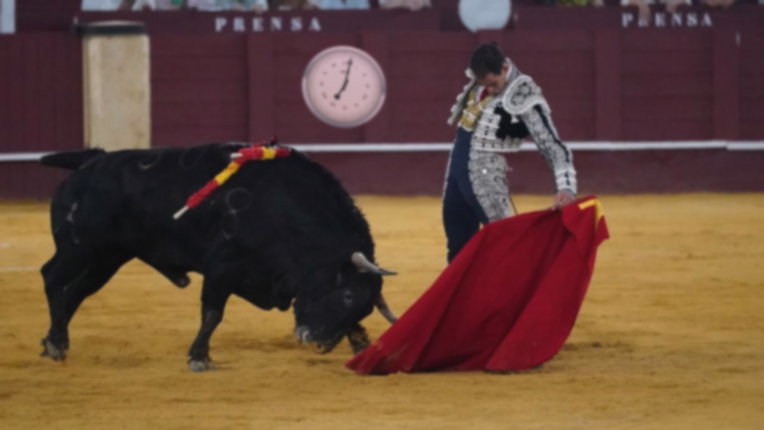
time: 7:02
